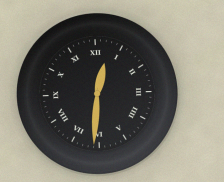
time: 12:31
